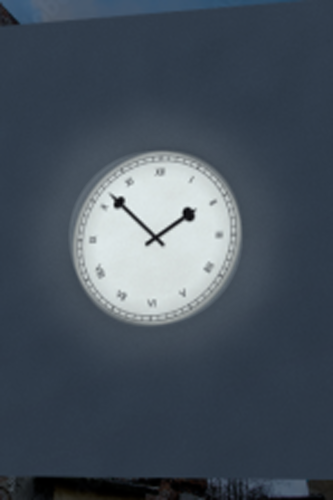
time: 1:52
